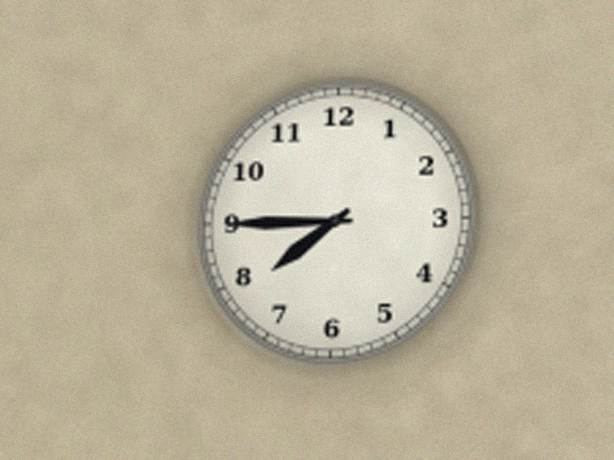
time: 7:45
